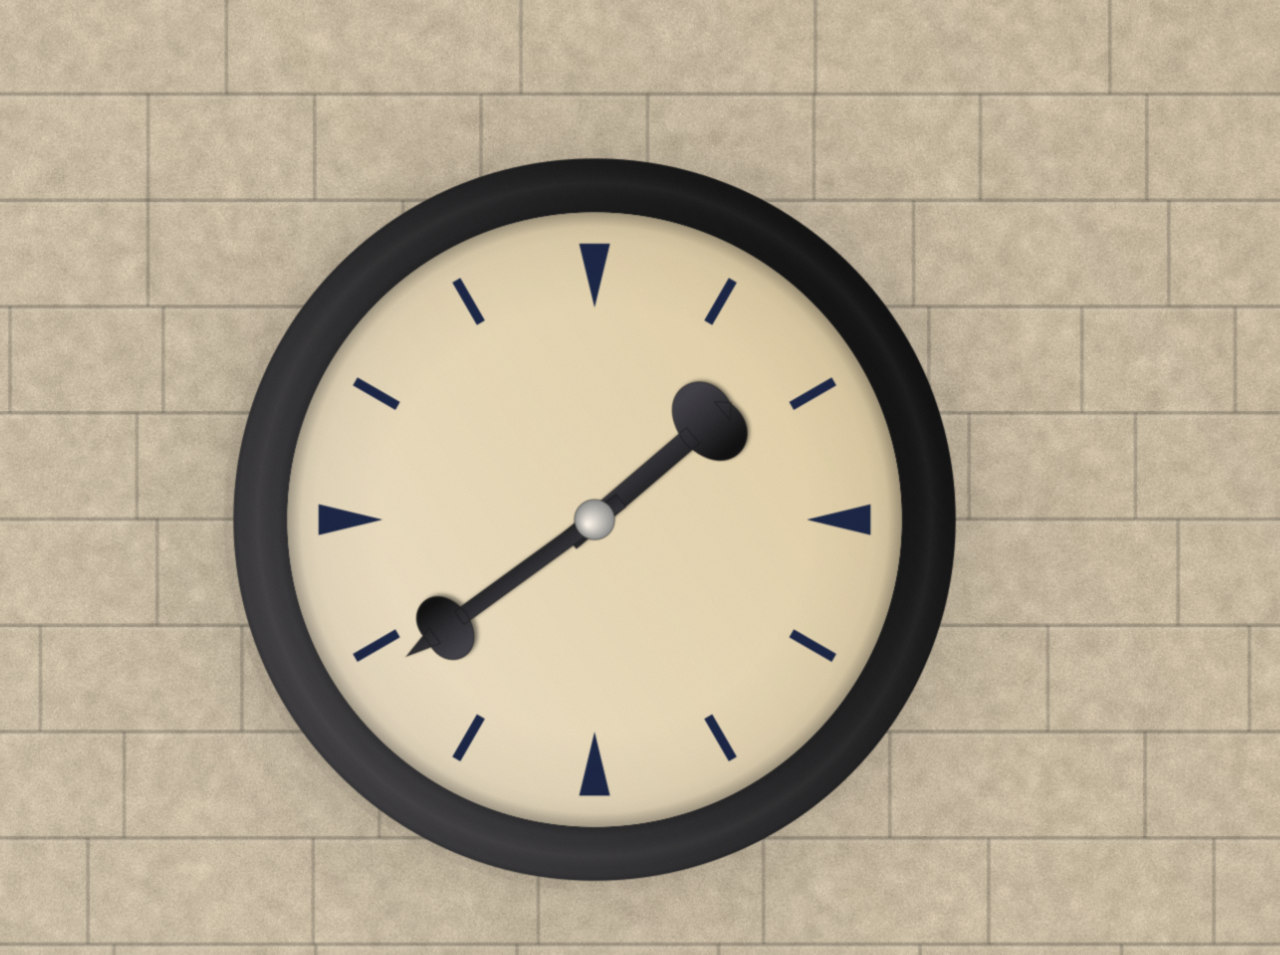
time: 1:39
